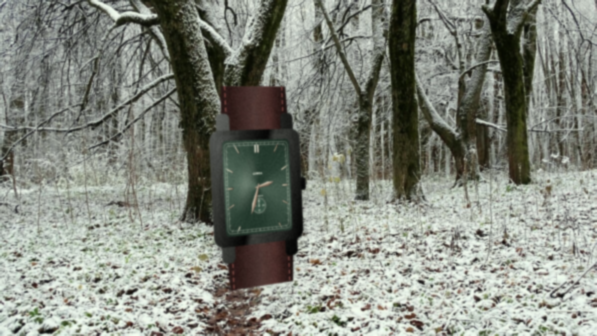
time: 2:33
